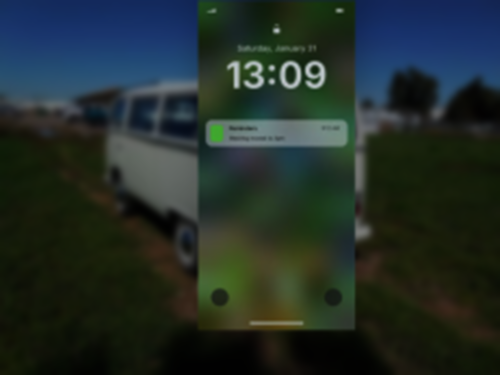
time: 13:09
